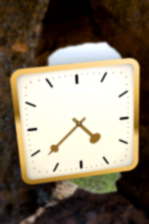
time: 4:38
